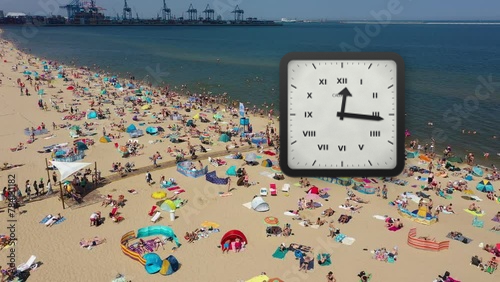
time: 12:16
